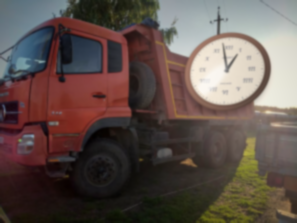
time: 12:58
